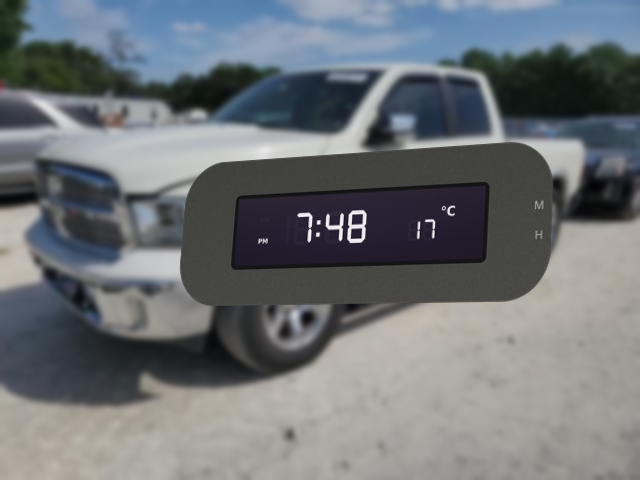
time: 7:48
